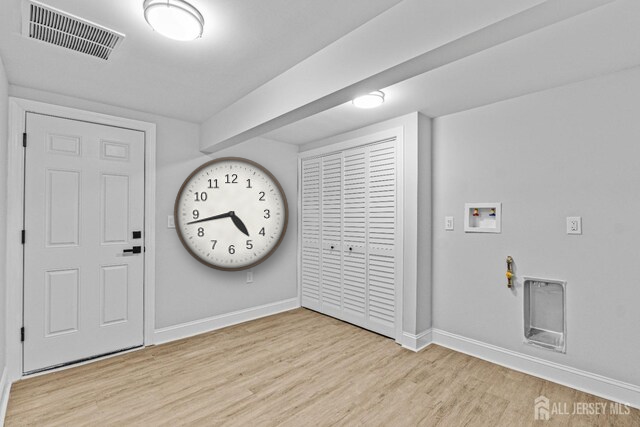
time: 4:43
